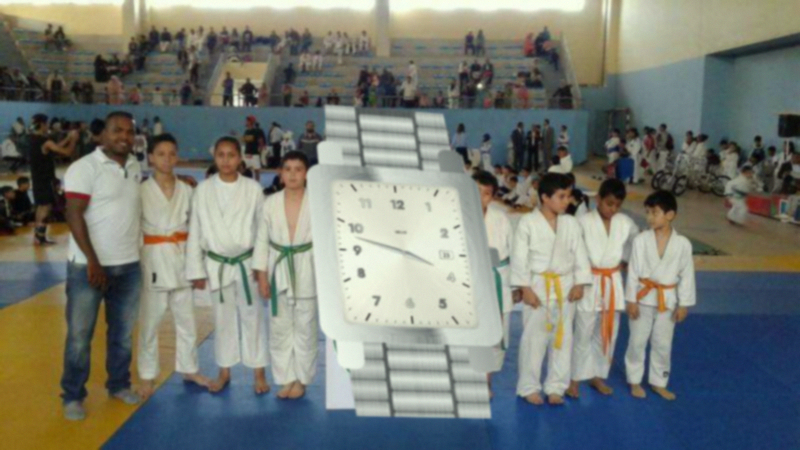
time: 3:48
